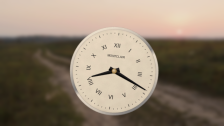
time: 8:19
